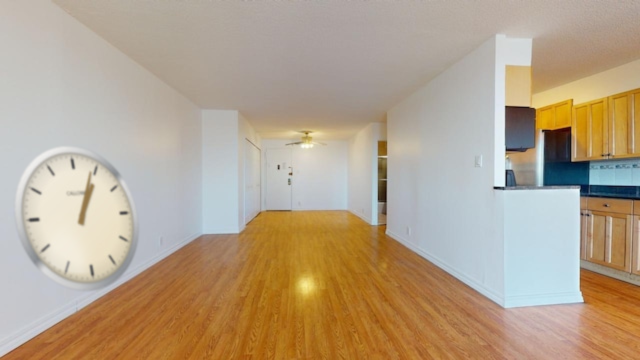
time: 1:04
